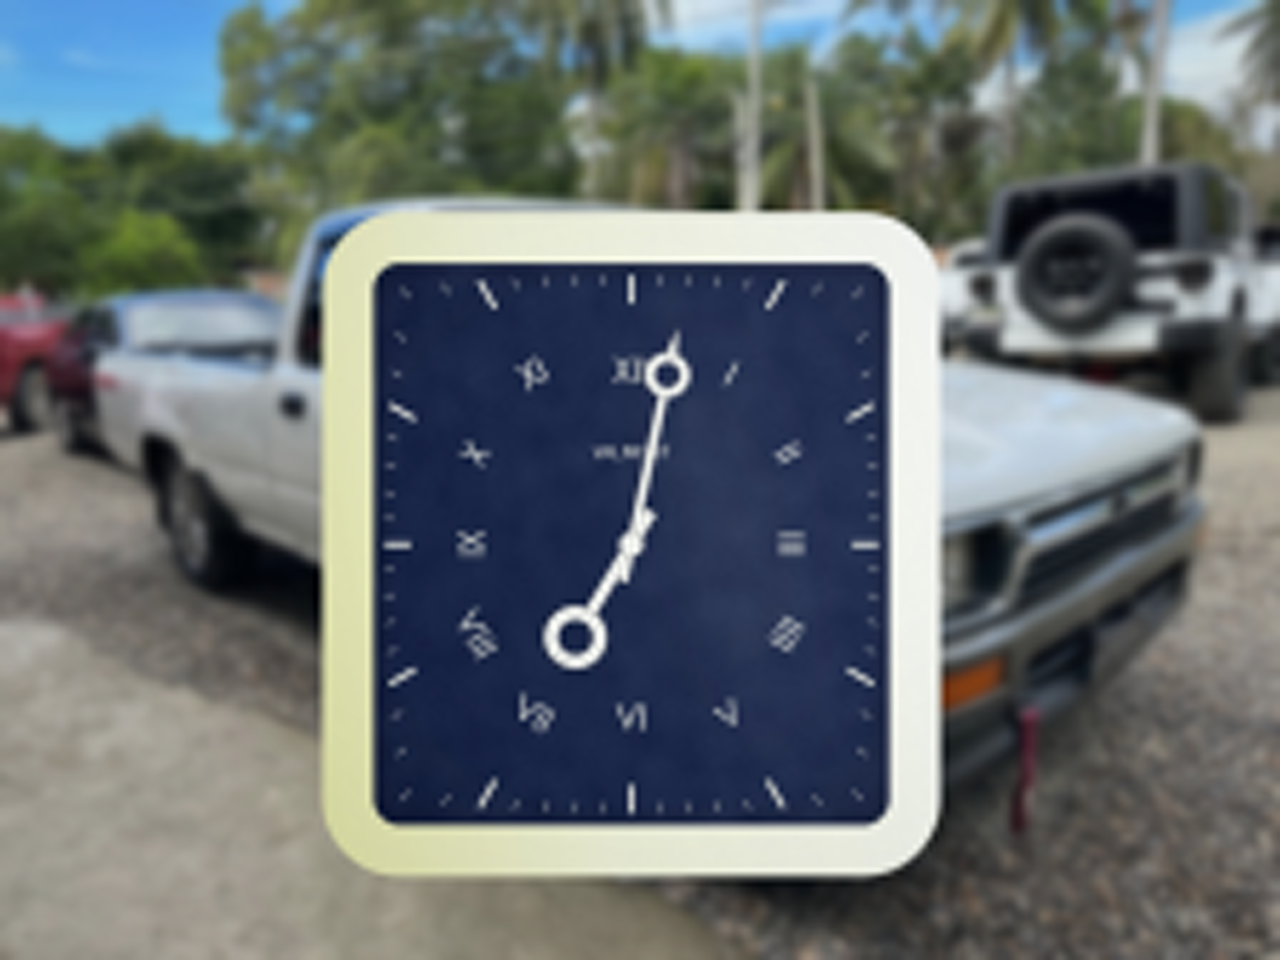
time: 7:02
